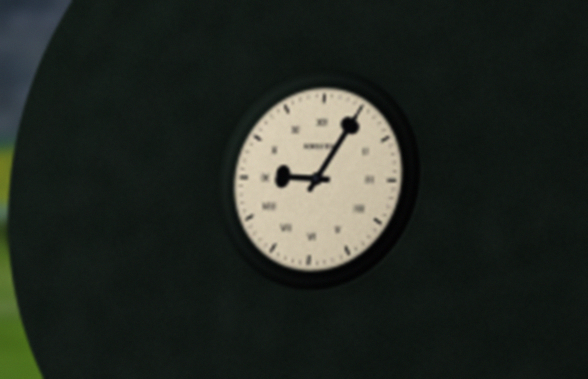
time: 9:05
